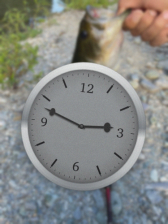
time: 2:48
